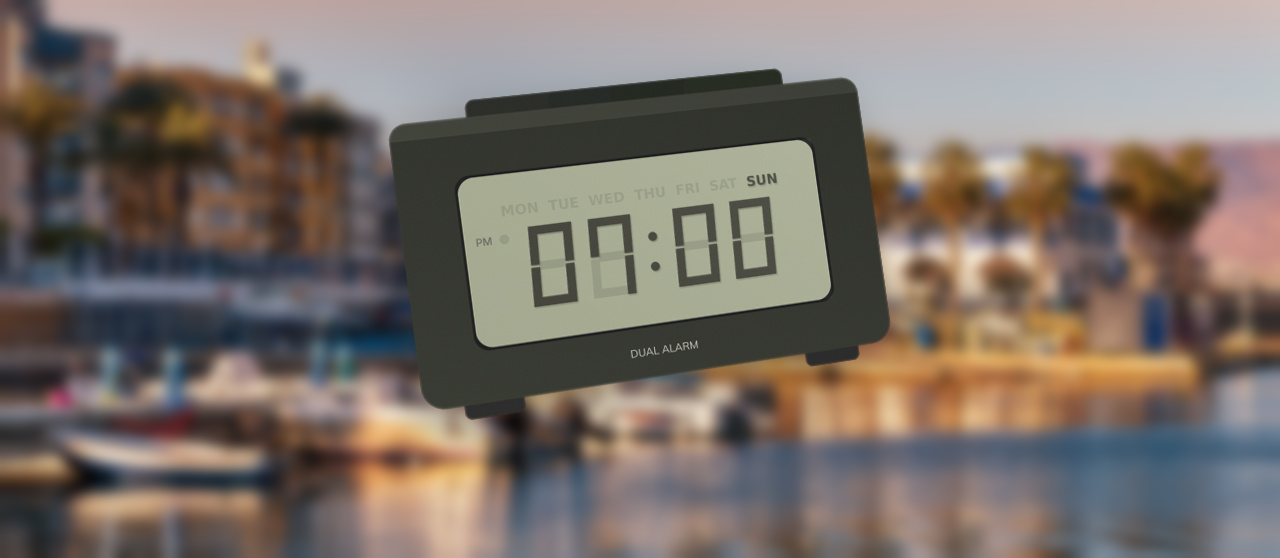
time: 7:00
